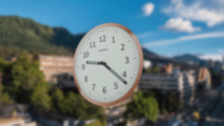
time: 9:22
